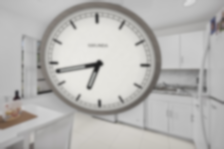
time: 6:43
